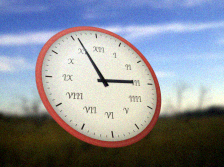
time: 2:56
